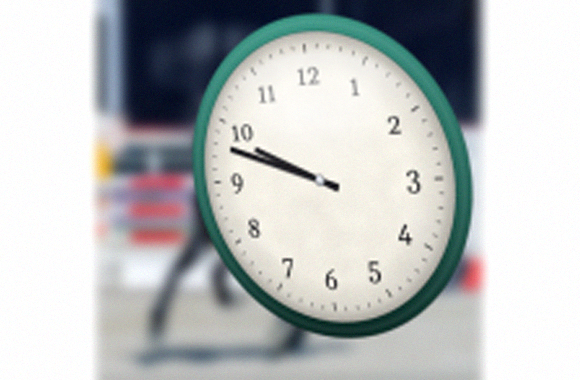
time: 9:48
